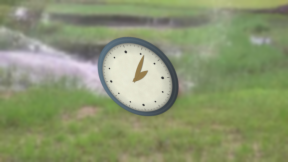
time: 2:06
